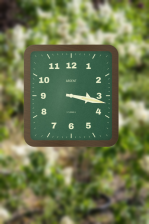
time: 3:17
